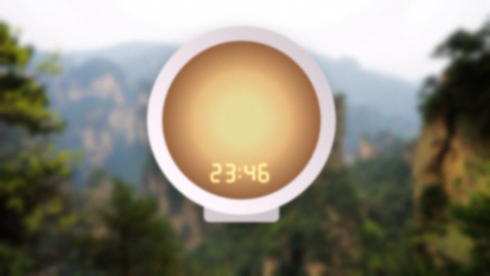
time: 23:46
